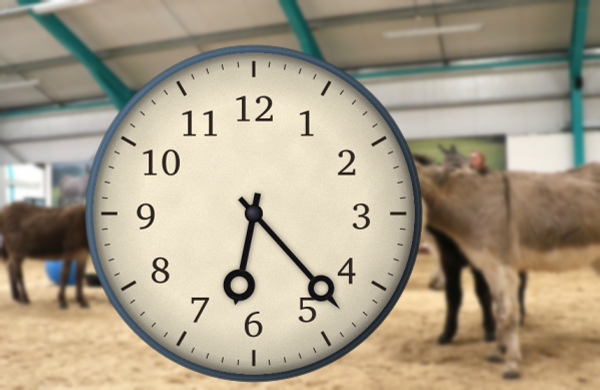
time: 6:23
